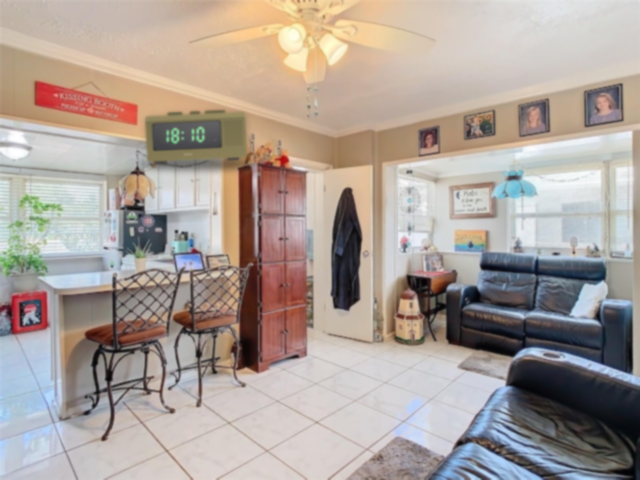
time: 18:10
